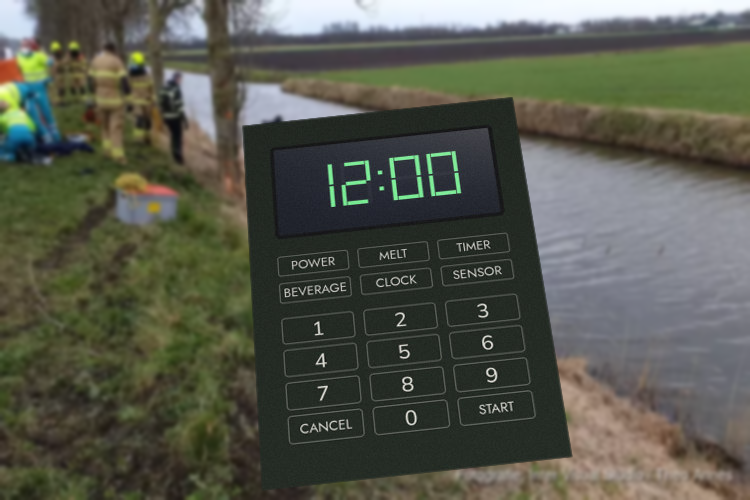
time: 12:00
